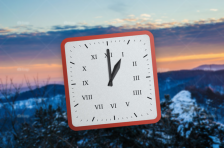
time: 1:00
